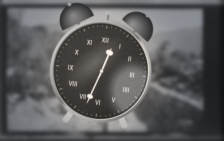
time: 12:33
